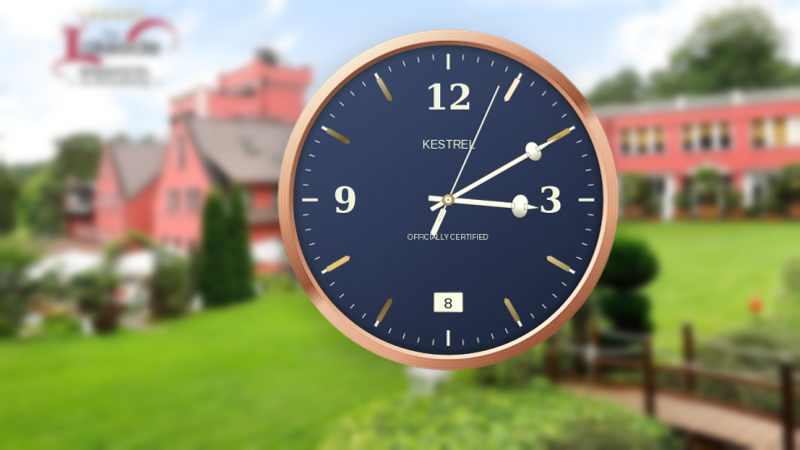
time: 3:10:04
